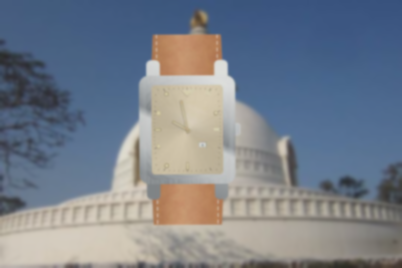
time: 9:58
